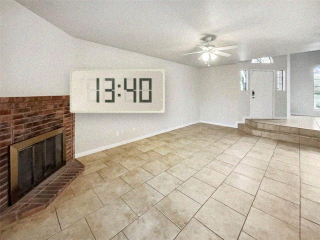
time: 13:40
